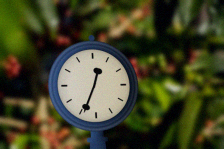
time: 12:34
